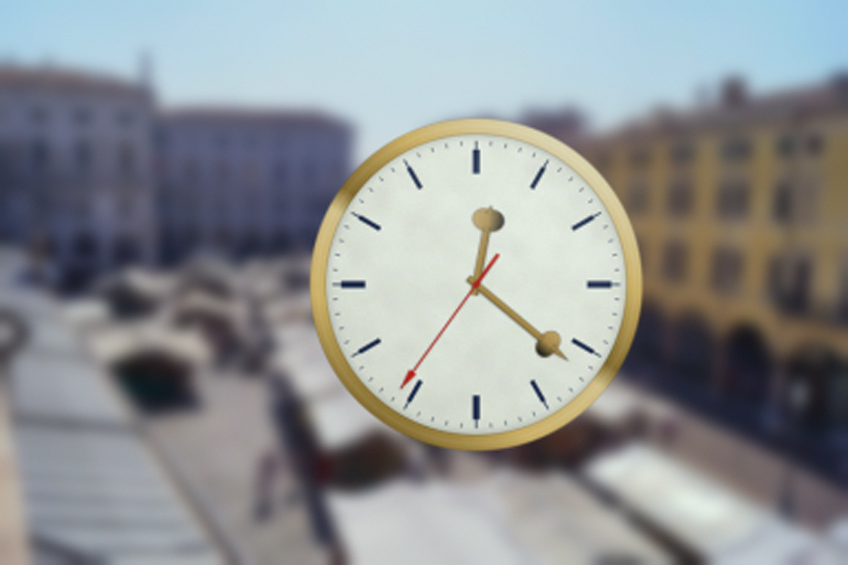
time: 12:21:36
